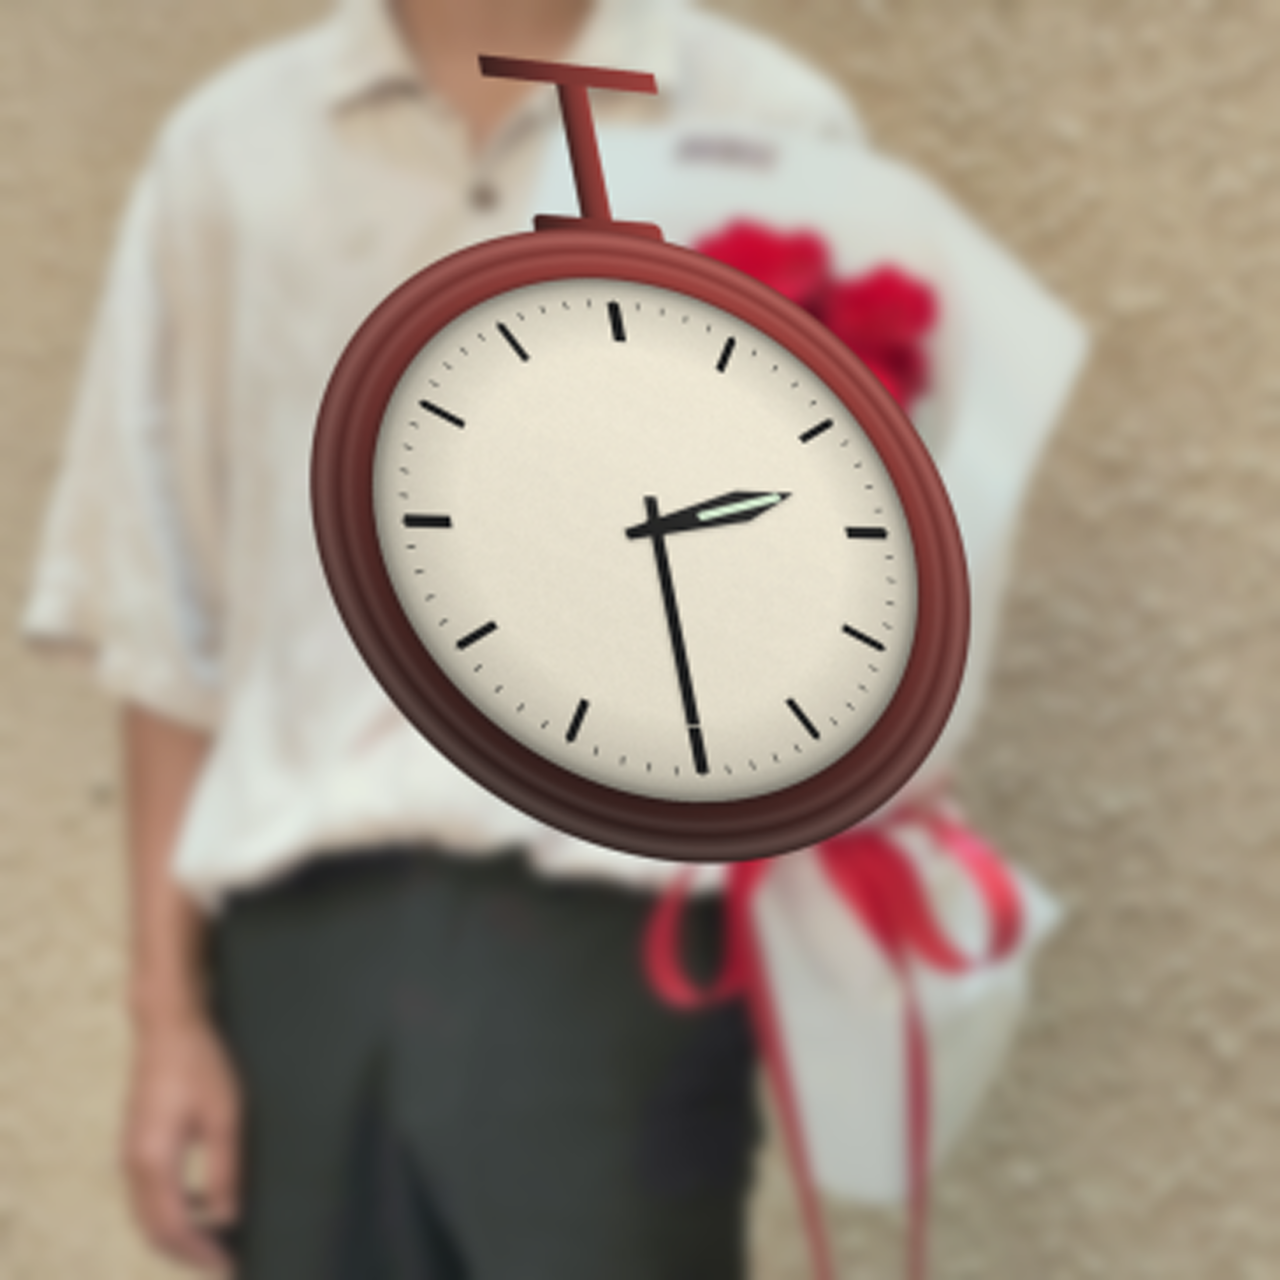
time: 2:30
